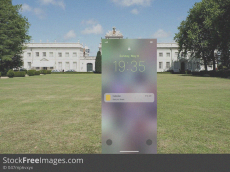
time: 19:35
